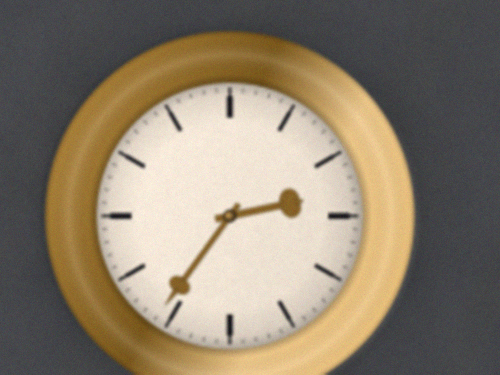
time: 2:36
